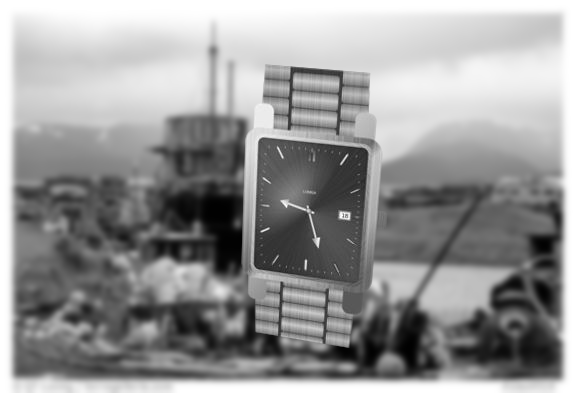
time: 9:27
